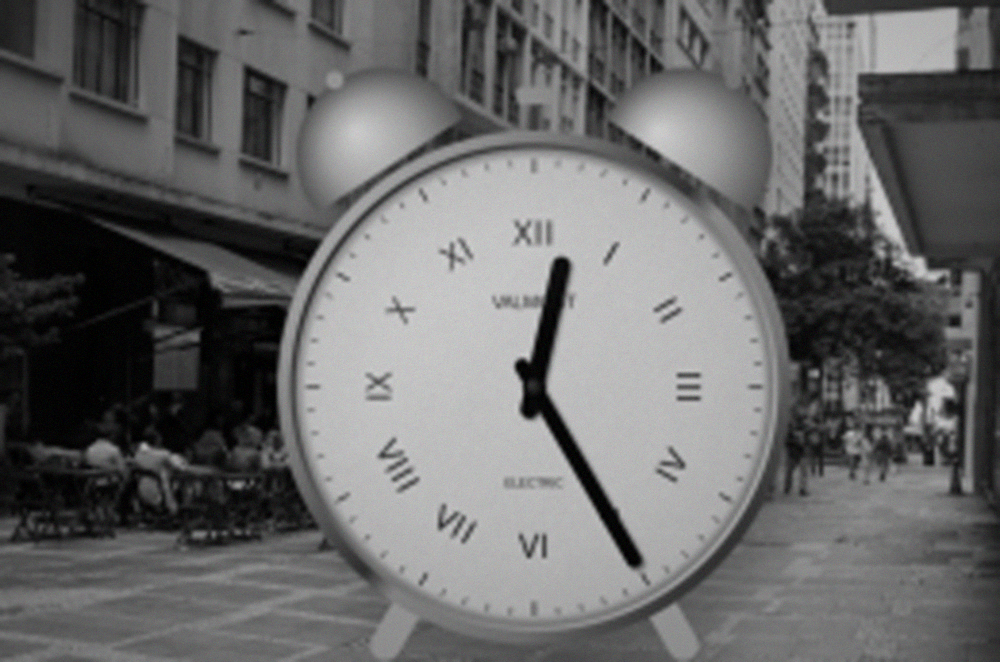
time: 12:25
